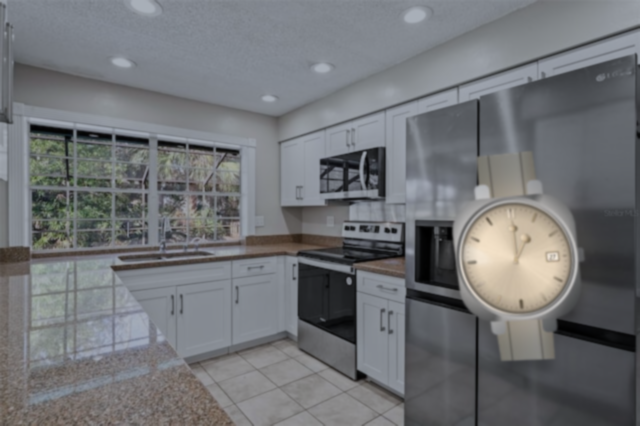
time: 1:00
